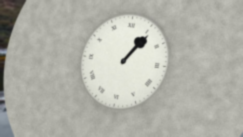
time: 1:06
